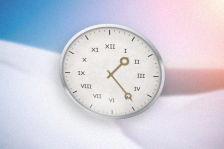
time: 1:24
